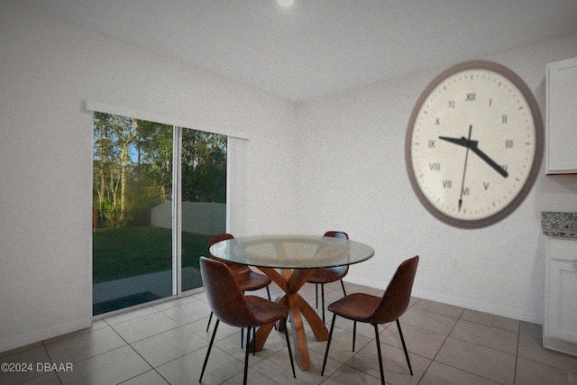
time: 9:20:31
